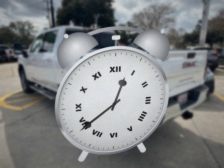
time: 12:39
